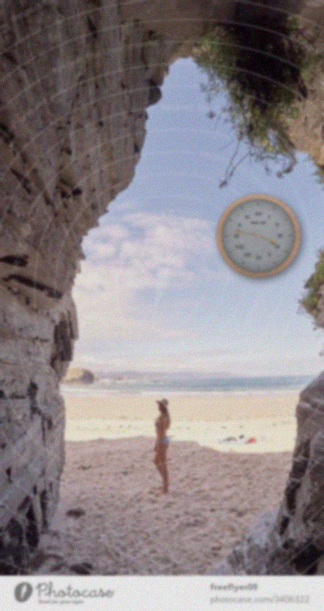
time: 3:47
